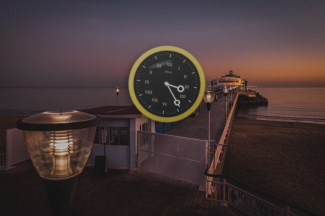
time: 3:24
